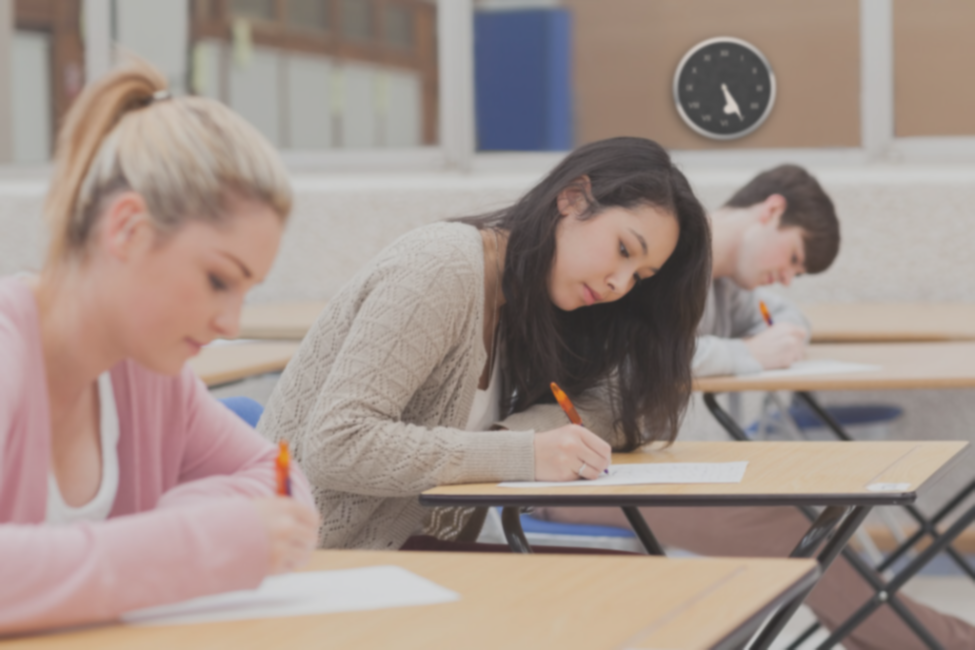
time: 5:25
